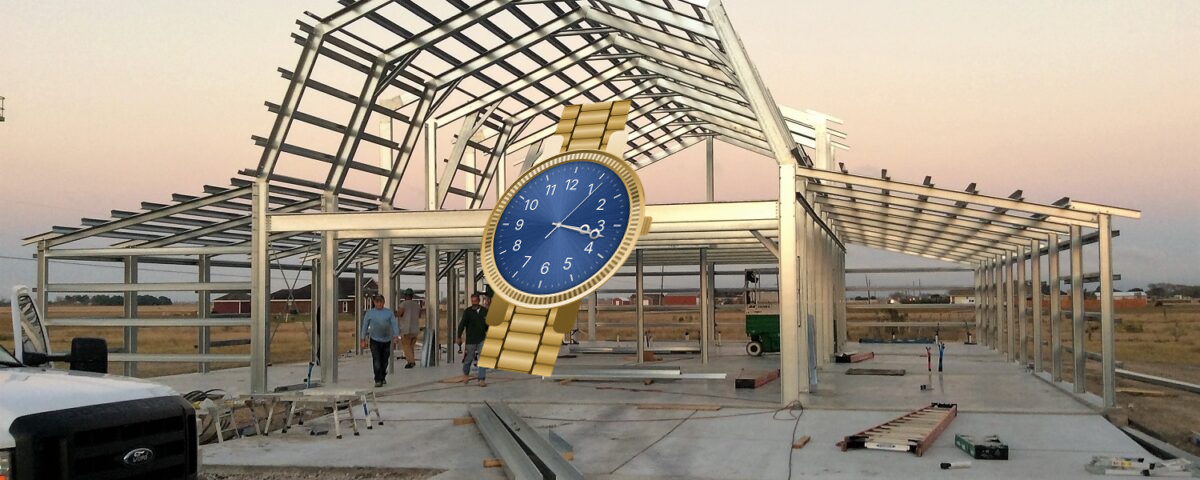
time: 3:17:06
